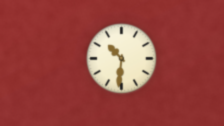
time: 10:31
